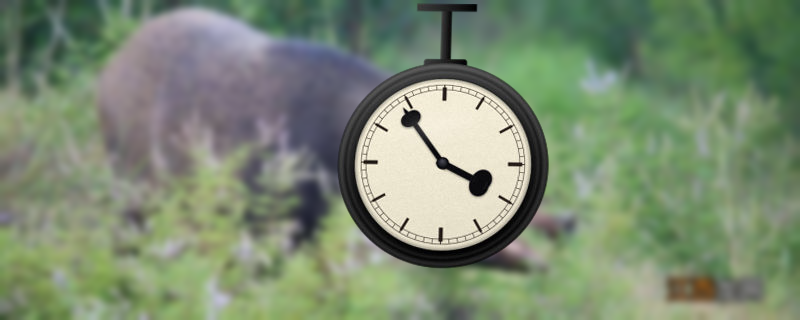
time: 3:54
